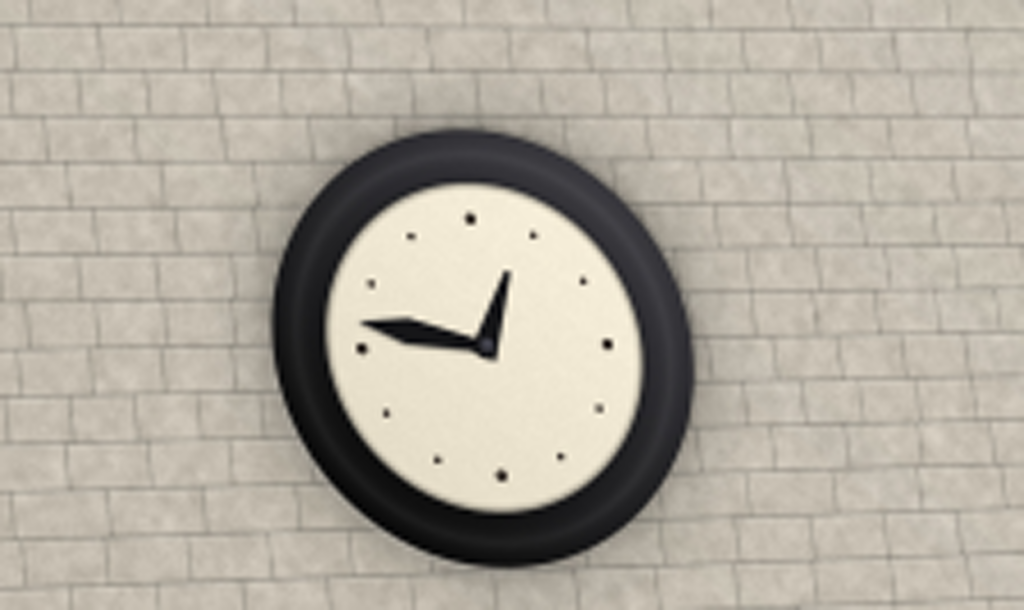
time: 12:47
